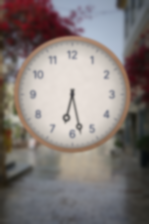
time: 6:28
